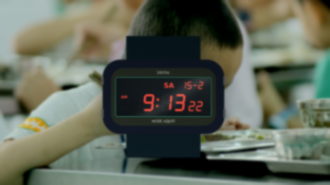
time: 9:13:22
